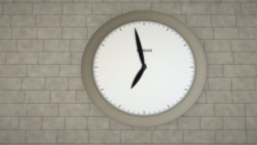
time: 6:58
